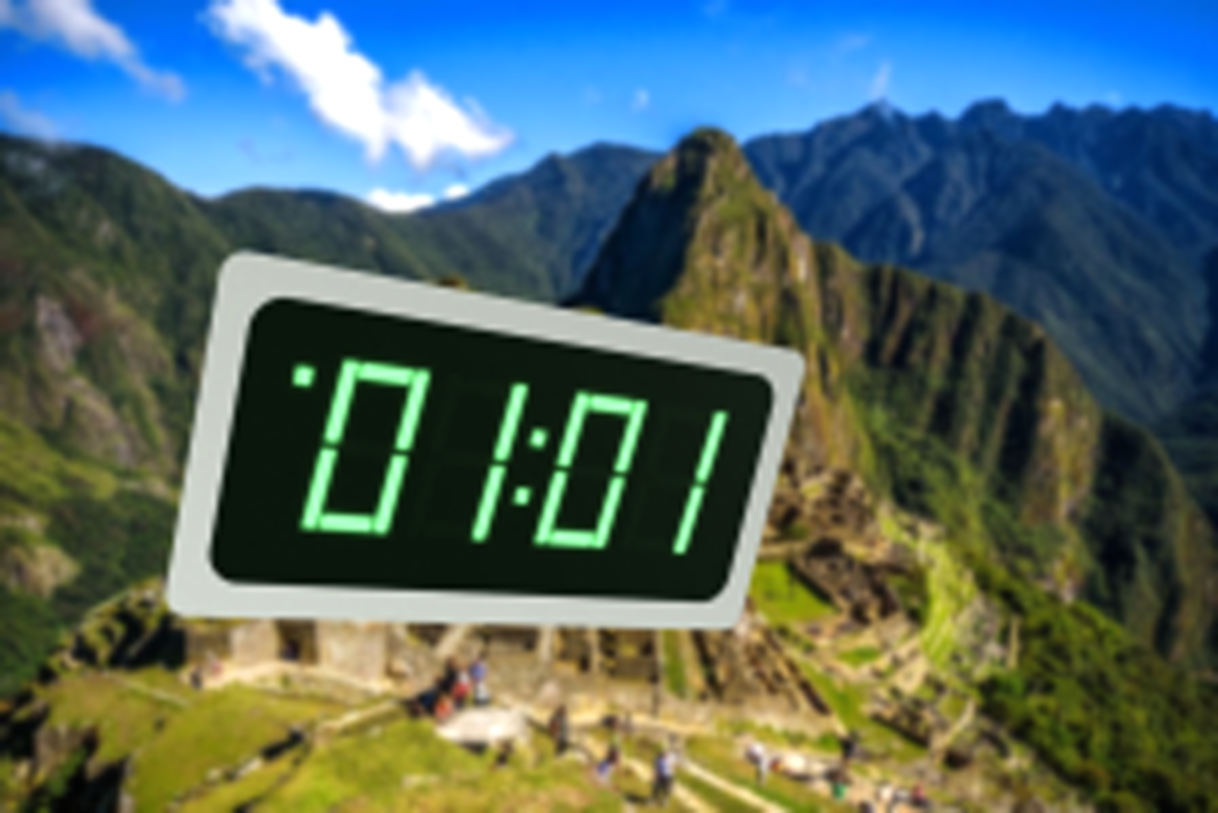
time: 1:01
